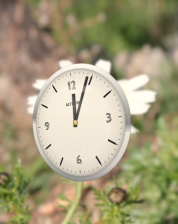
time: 12:04
